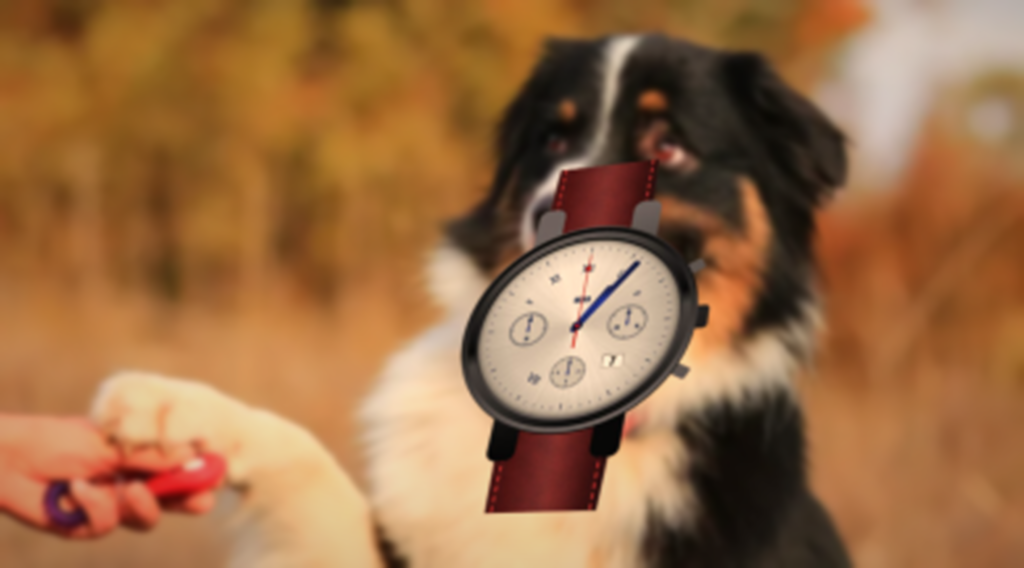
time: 1:06
